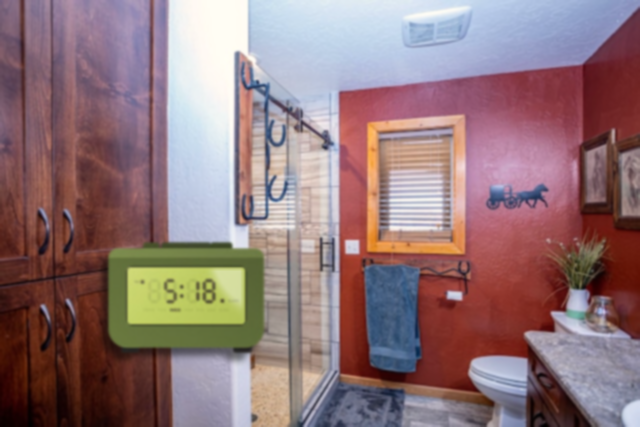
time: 5:18
